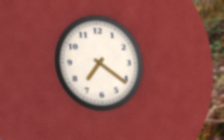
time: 7:21
